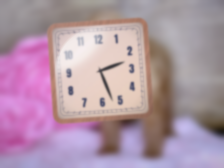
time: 2:27
